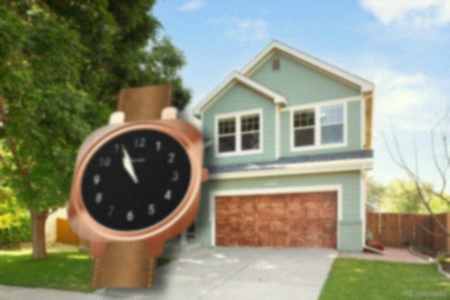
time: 10:56
